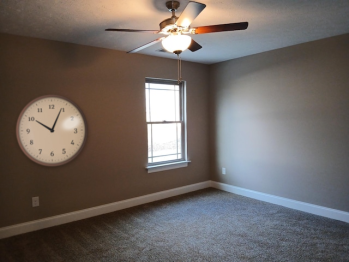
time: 10:04
